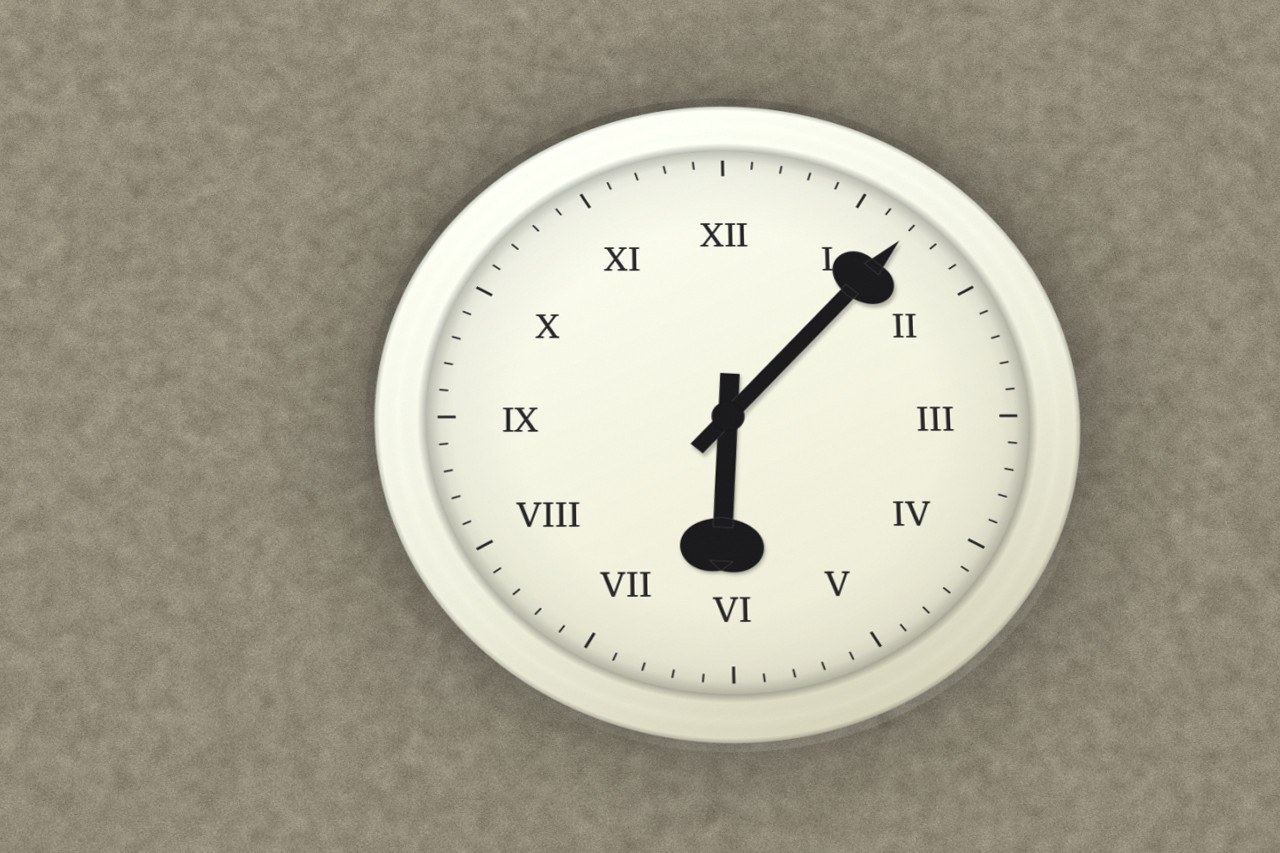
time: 6:07
